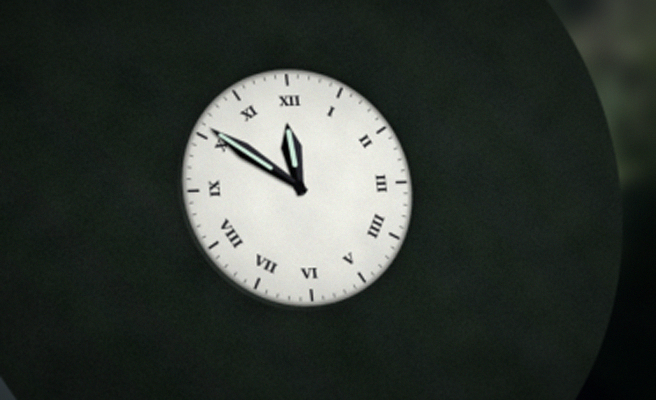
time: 11:51
